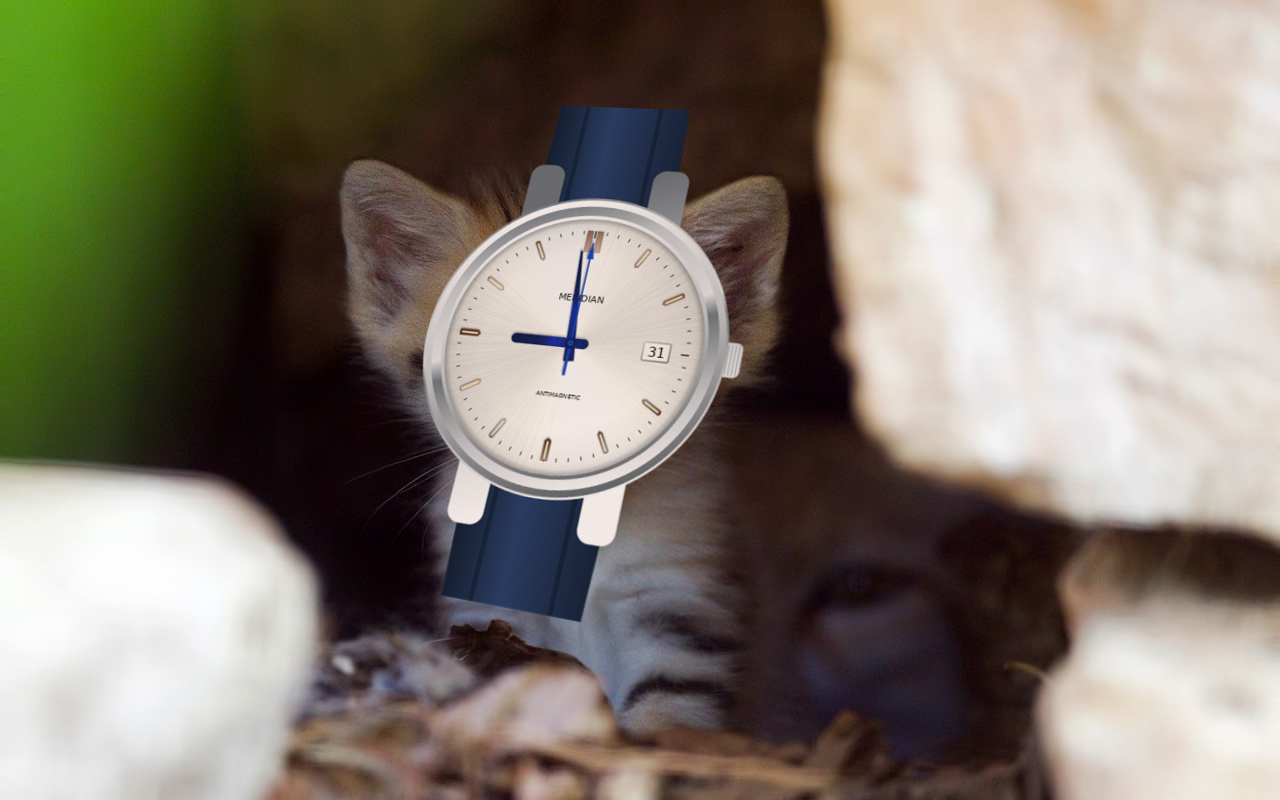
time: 8:59:00
